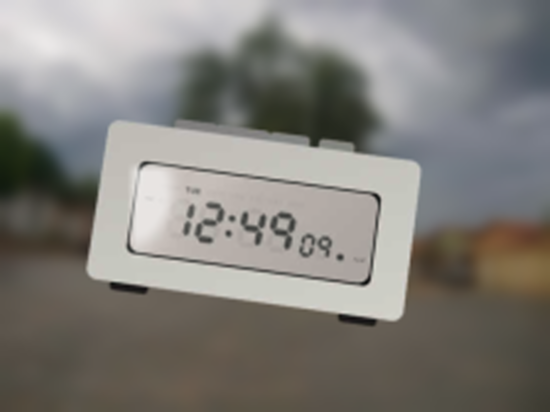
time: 12:49:09
